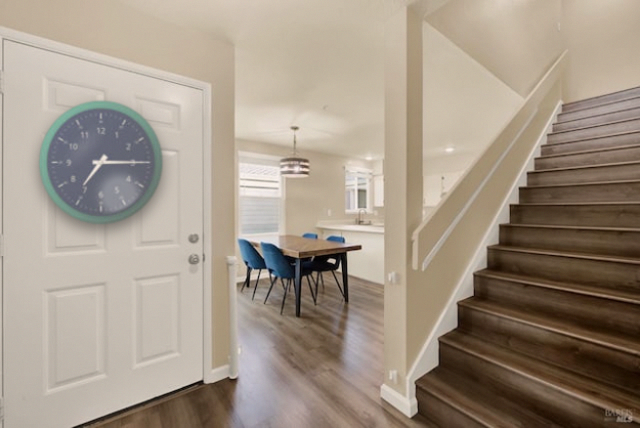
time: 7:15
